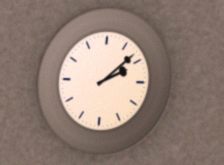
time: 2:08
